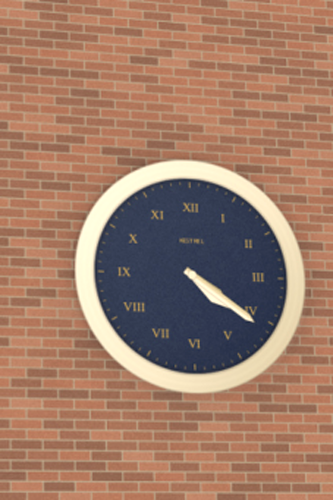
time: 4:21
